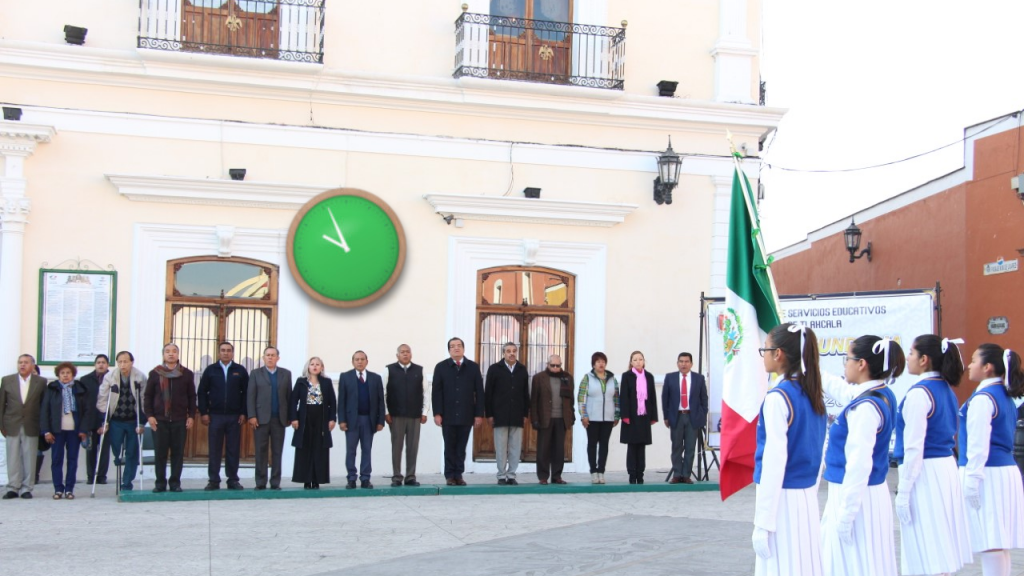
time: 9:56
